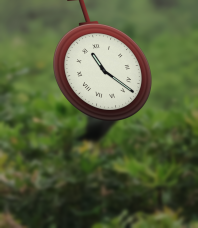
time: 11:23
